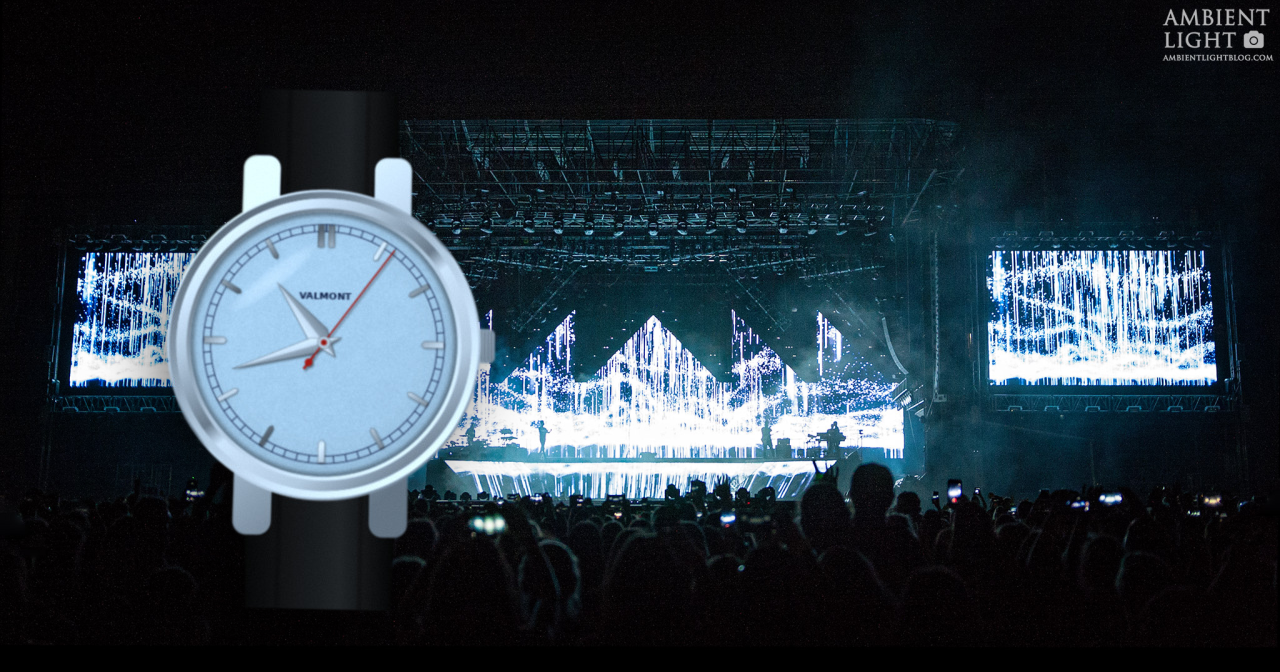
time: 10:42:06
